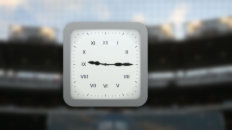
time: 9:15
